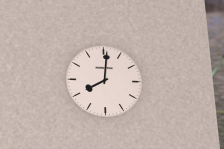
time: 8:01
